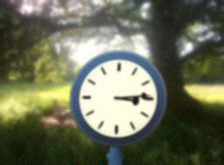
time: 3:14
